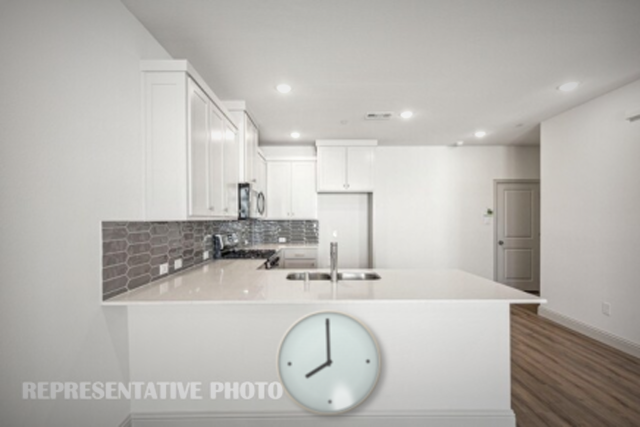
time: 8:00
